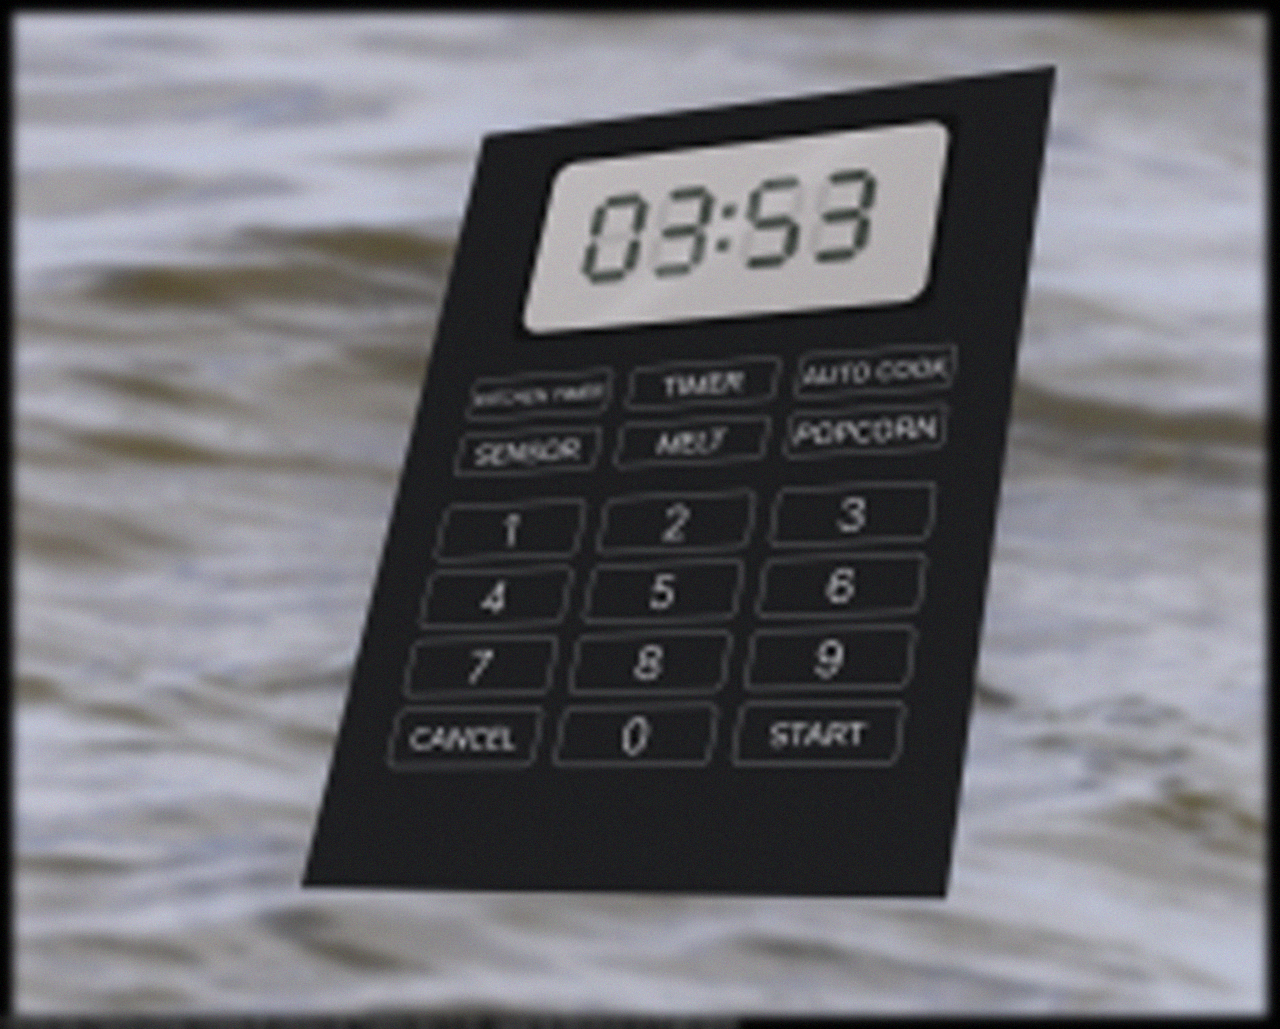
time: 3:53
